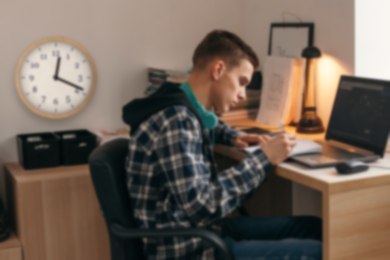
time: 12:19
